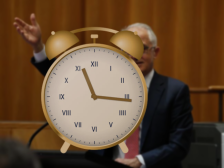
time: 11:16
